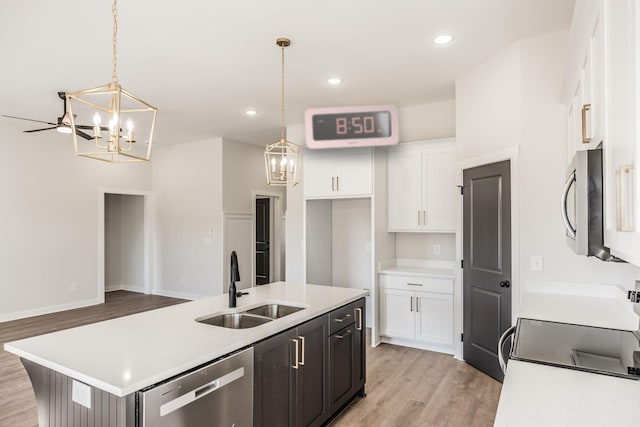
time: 8:50
